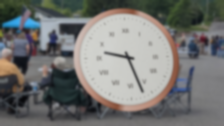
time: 9:27
